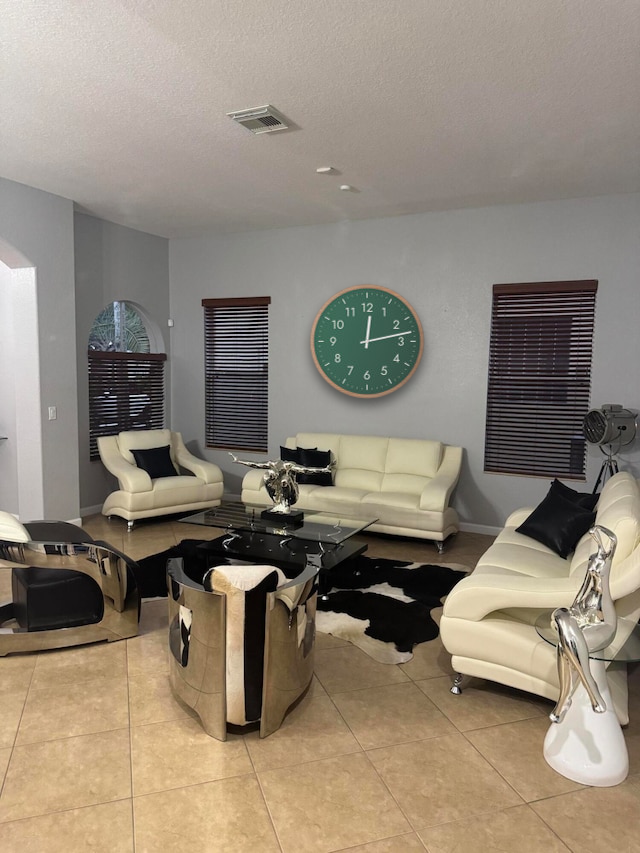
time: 12:13
